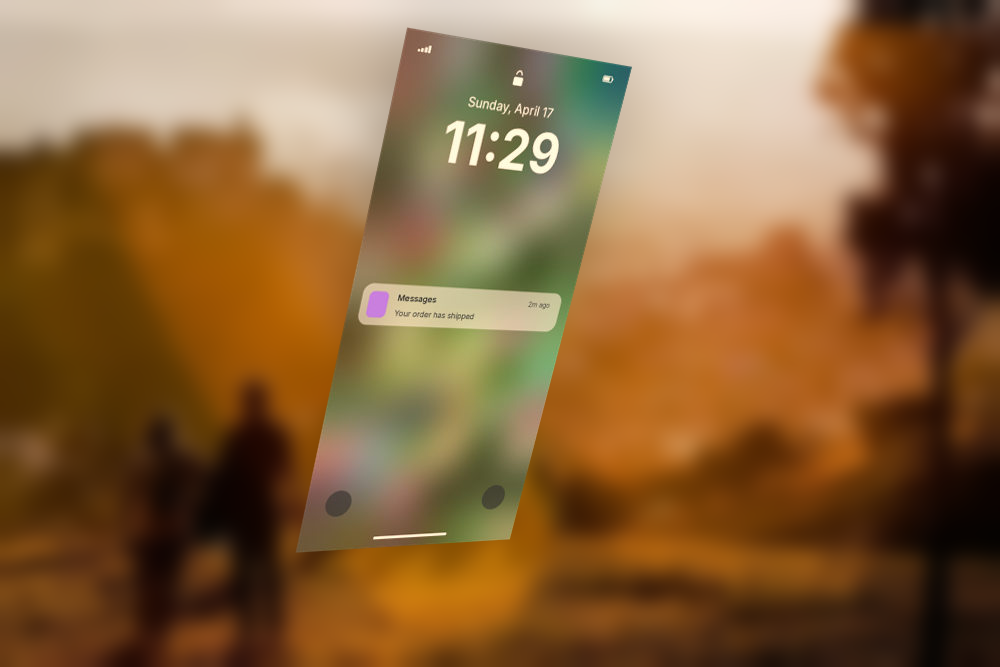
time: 11:29
